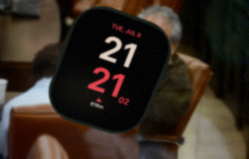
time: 21:21
